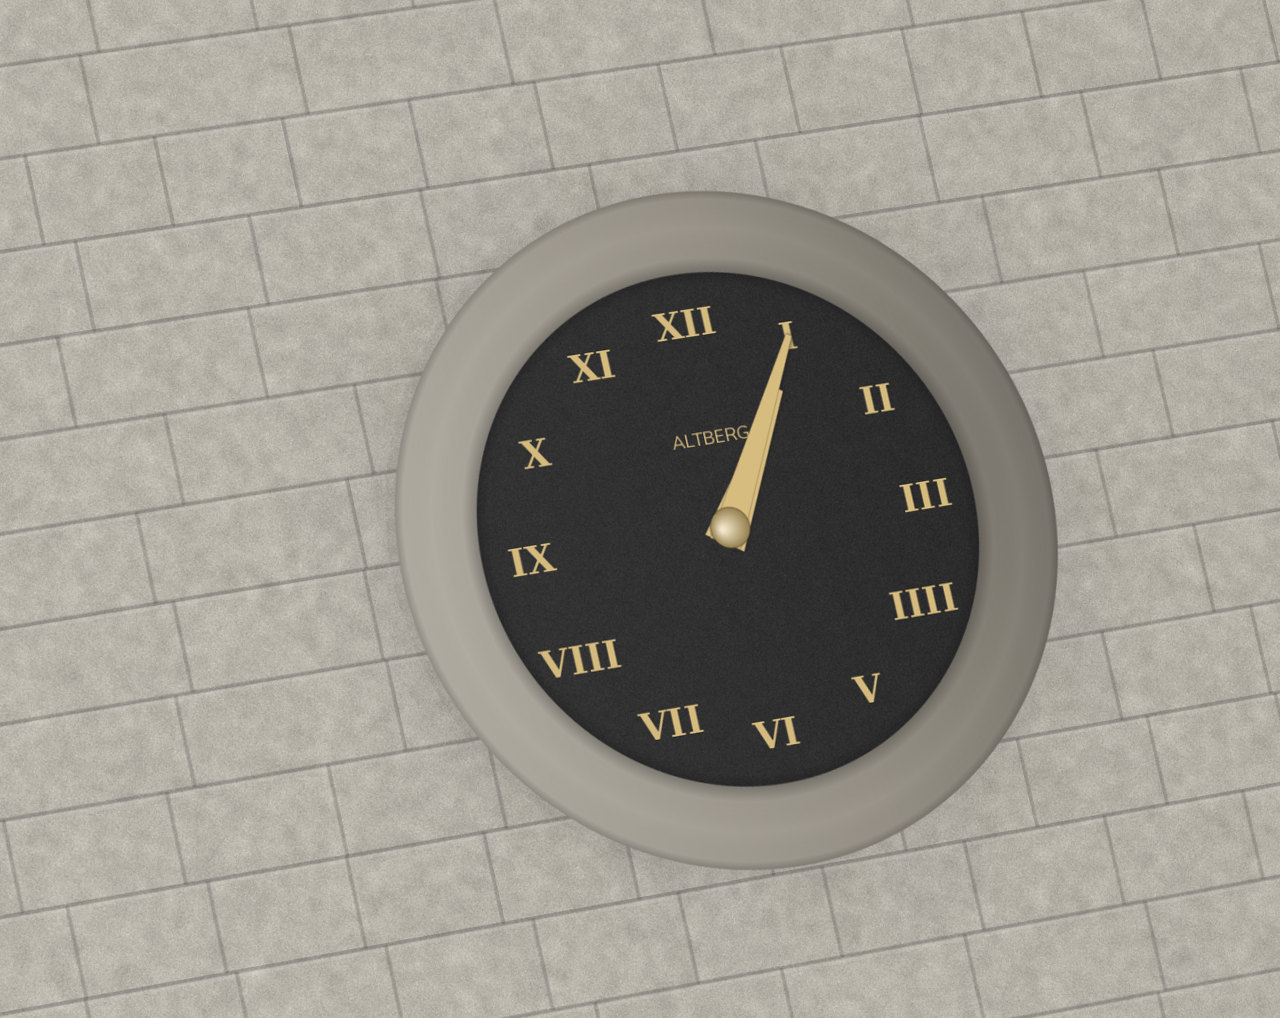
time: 1:05
